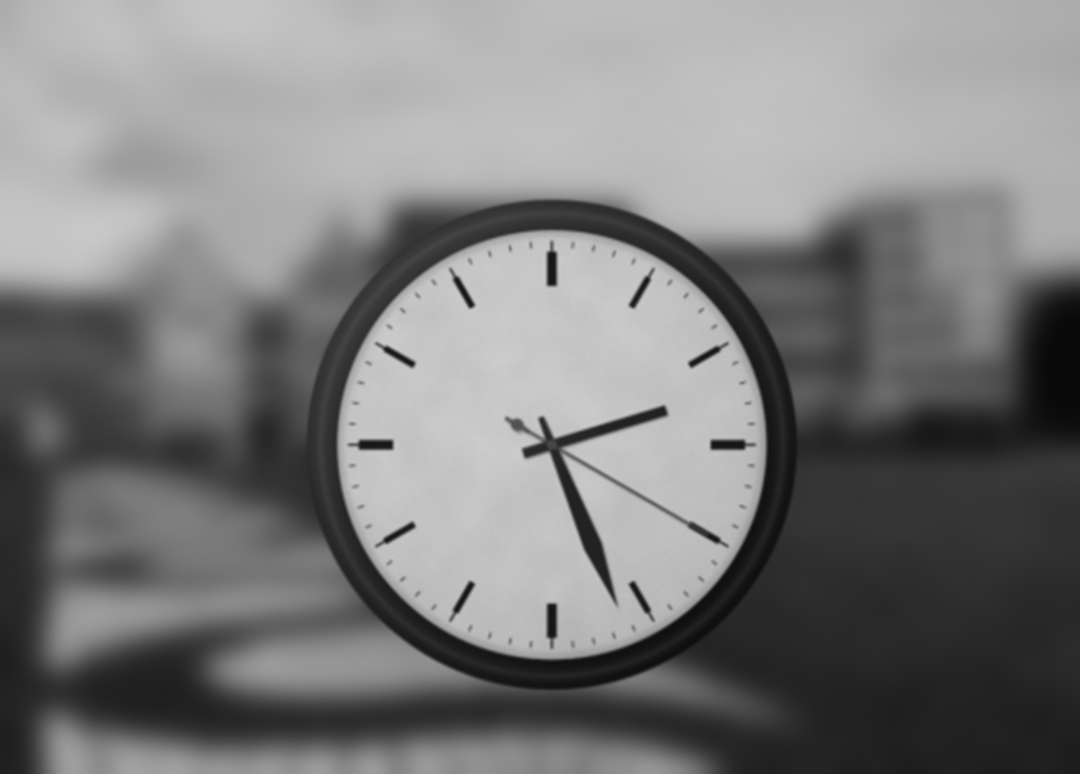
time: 2:26:20
